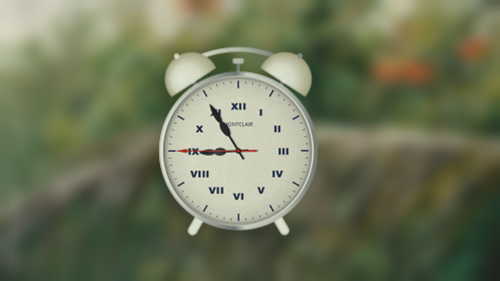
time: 8:54:45
